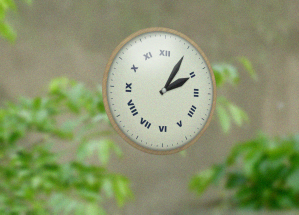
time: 2:05
